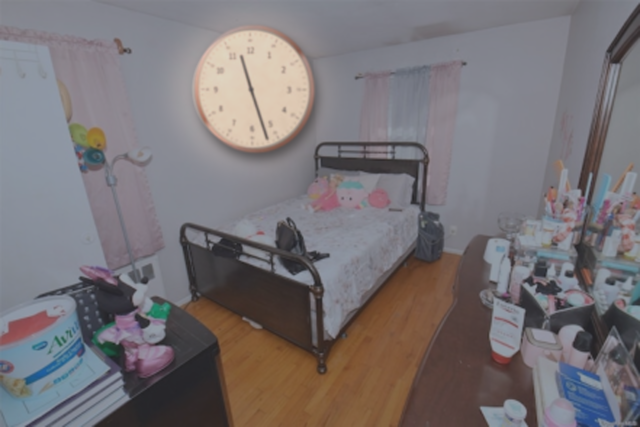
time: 11:27
